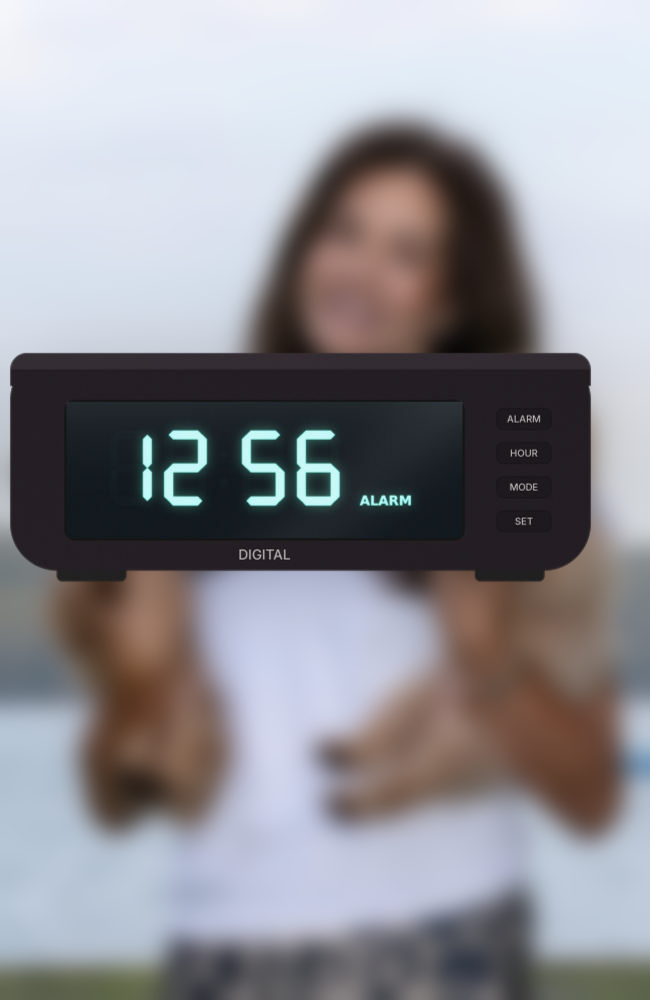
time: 12:56
